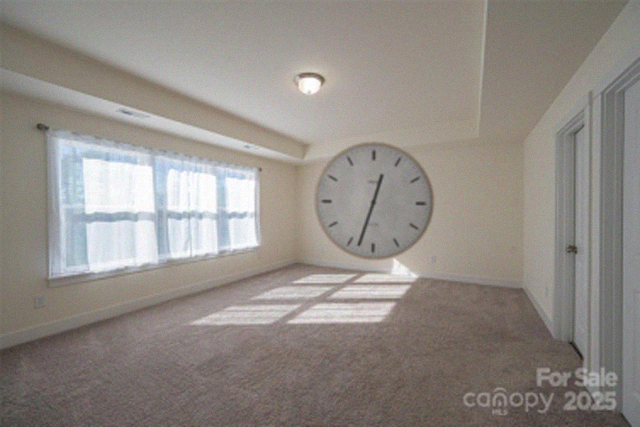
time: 12:33
